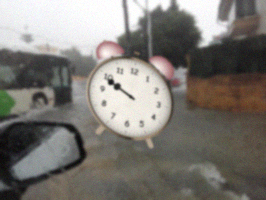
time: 9:49
